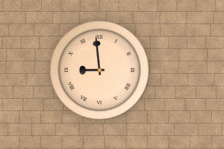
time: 8:59
